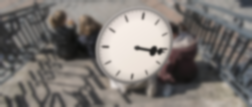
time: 3:16
